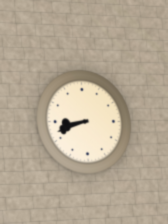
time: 8:42
